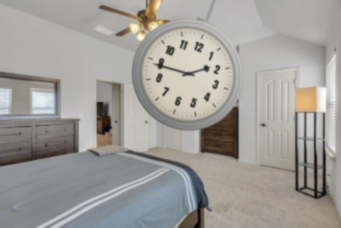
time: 1:44
